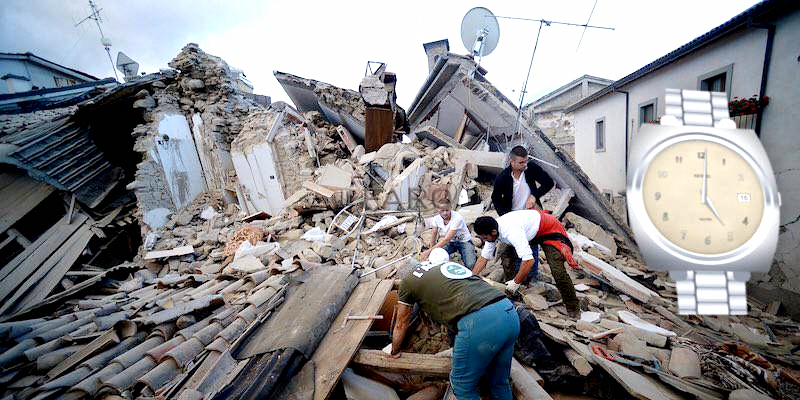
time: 5:01
